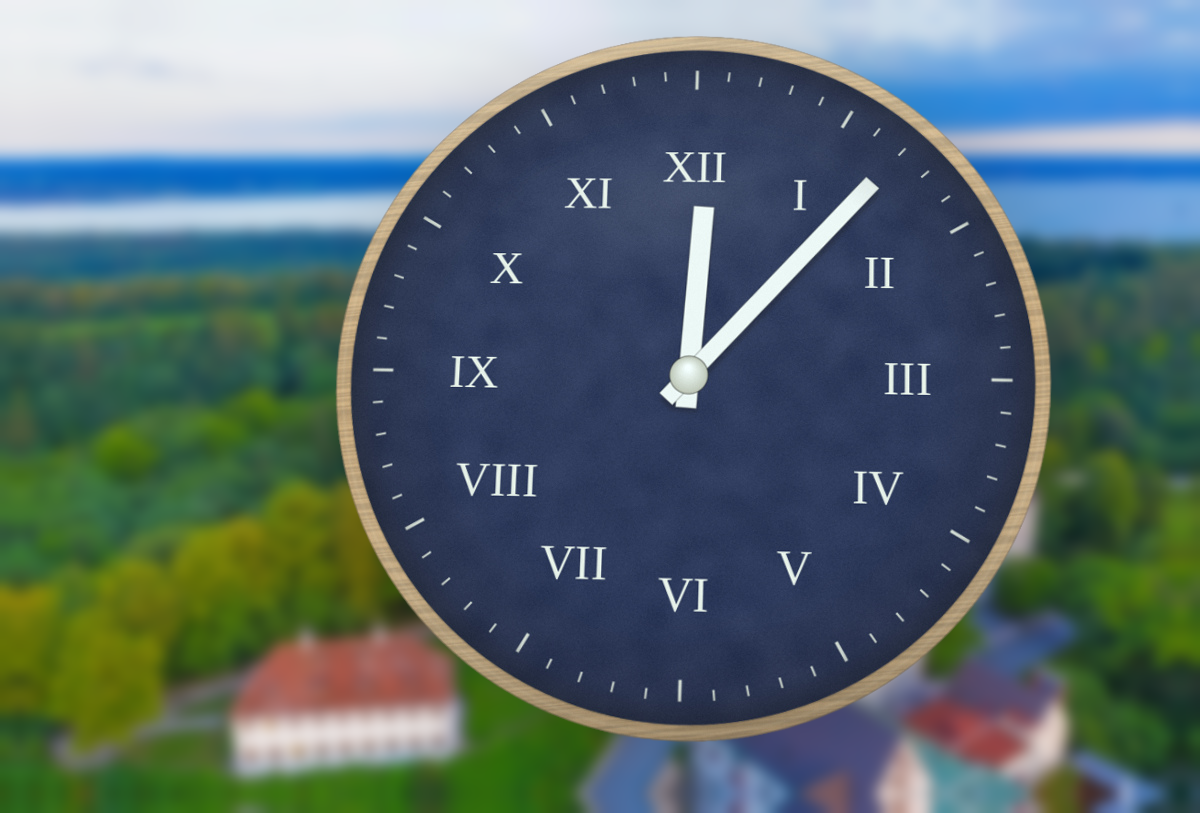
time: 12:07
